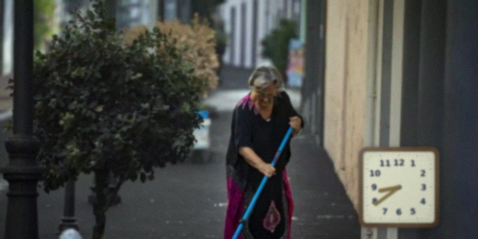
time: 8:39
